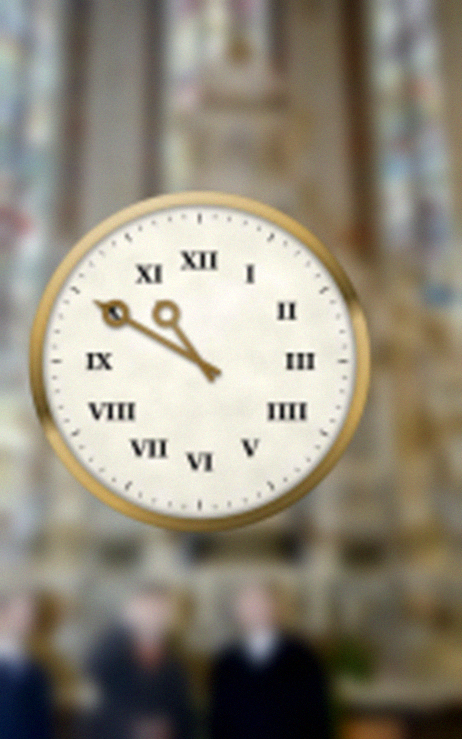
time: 10:50
